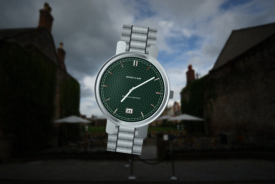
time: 7:09
